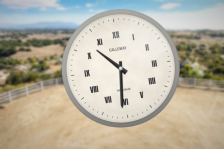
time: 10:31
